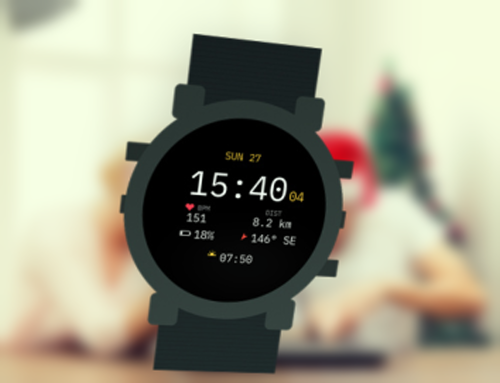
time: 15:40:04
